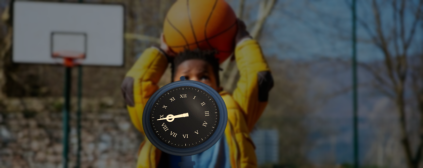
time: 8:44
